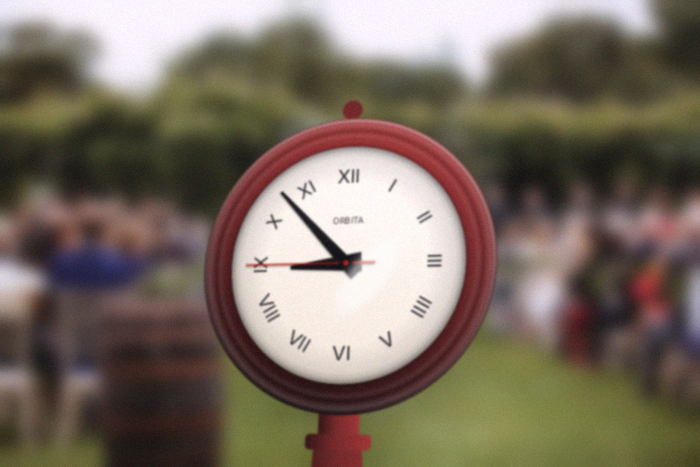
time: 8:52:45
